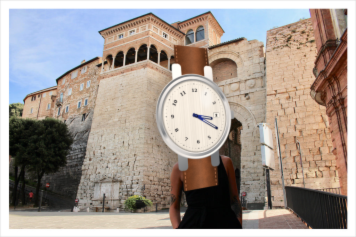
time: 3:20
